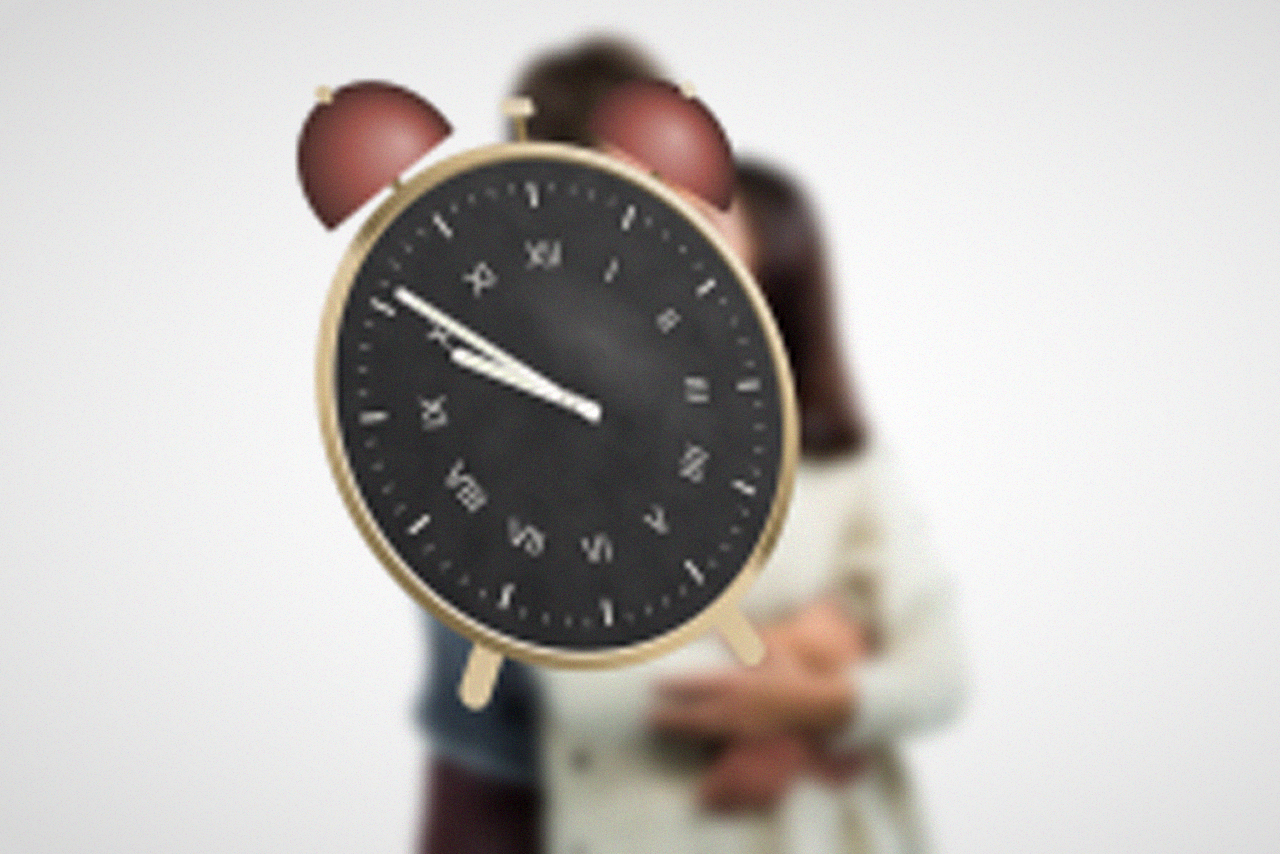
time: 9:51
